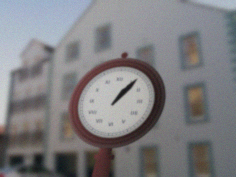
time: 1:06
